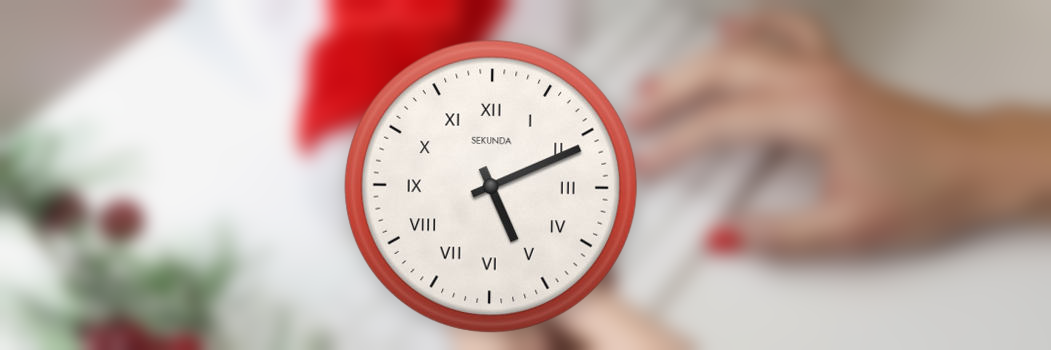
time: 5:11
